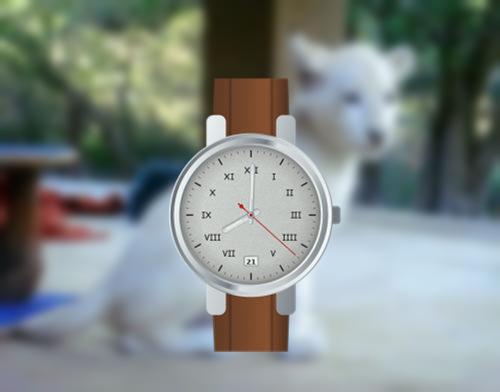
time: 8:00:22
